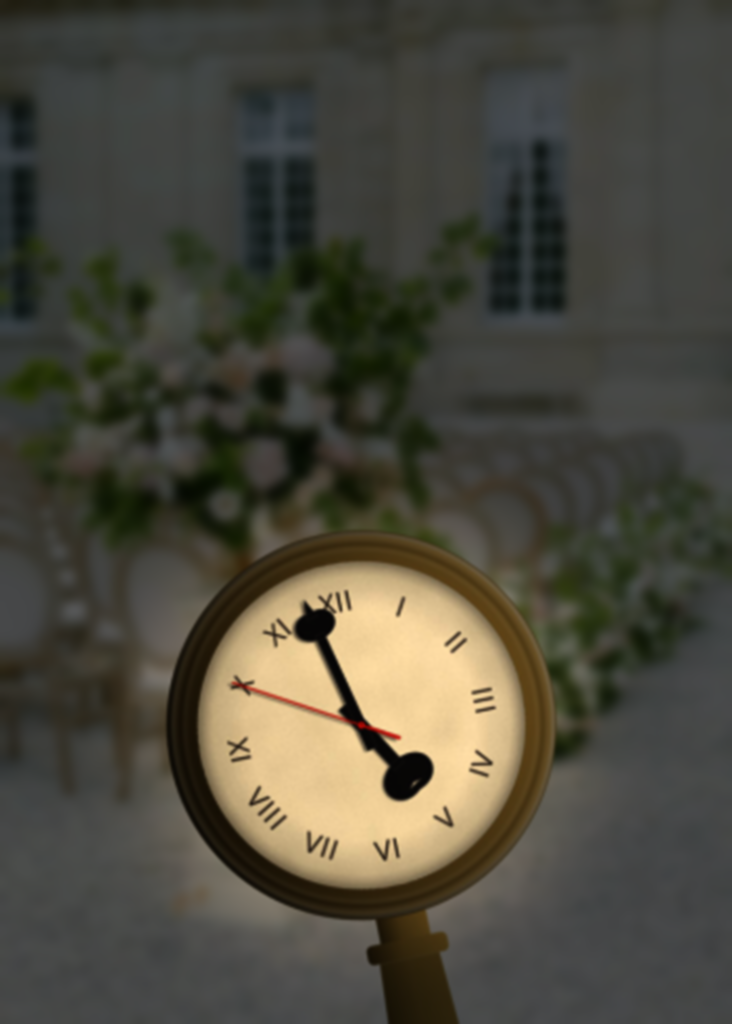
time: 4:57:50
